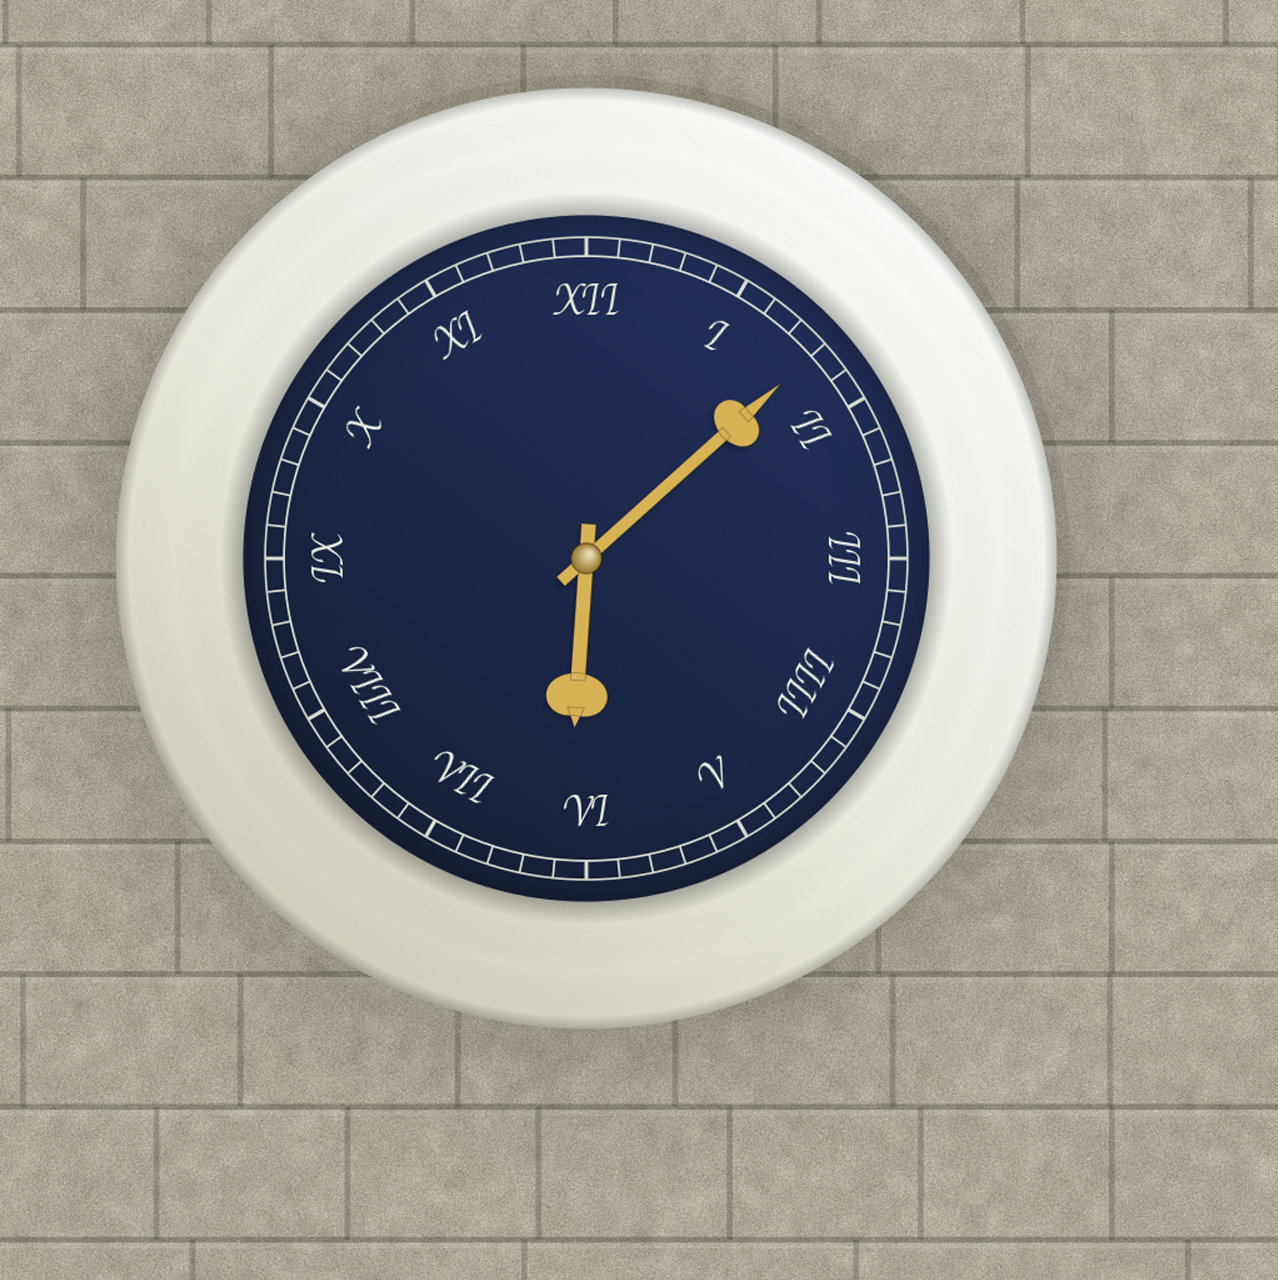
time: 6:08
